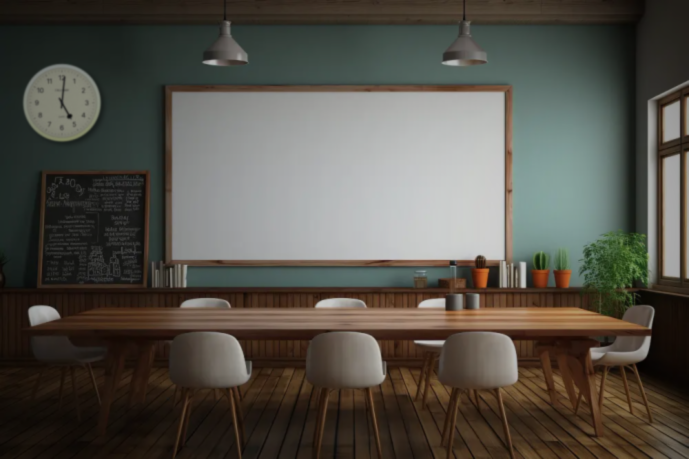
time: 5:01
